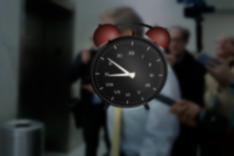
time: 8:51
